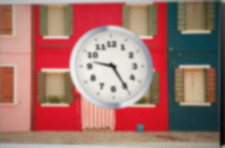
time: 9:25
